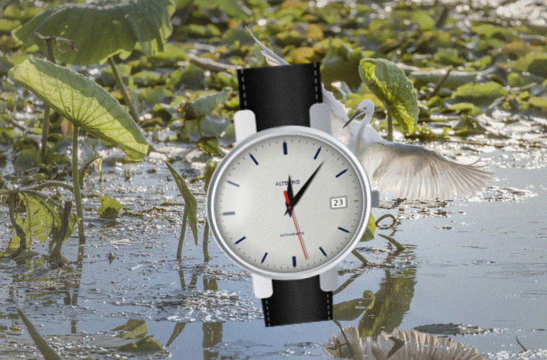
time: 12:06:28
